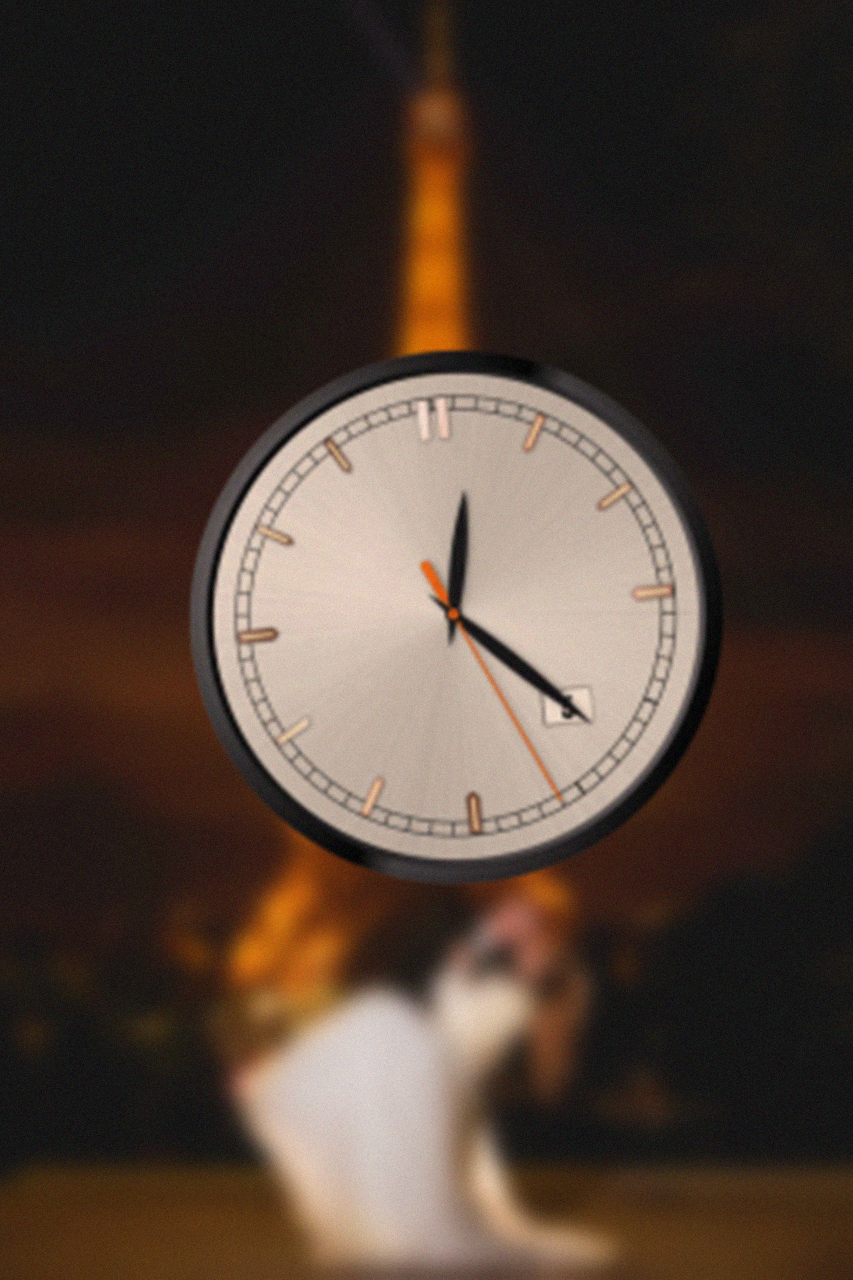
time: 12:22:26
